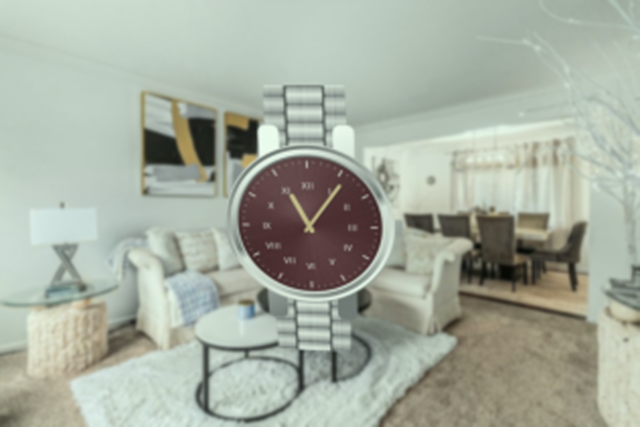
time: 11:06
